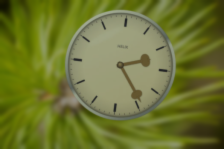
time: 2:24
